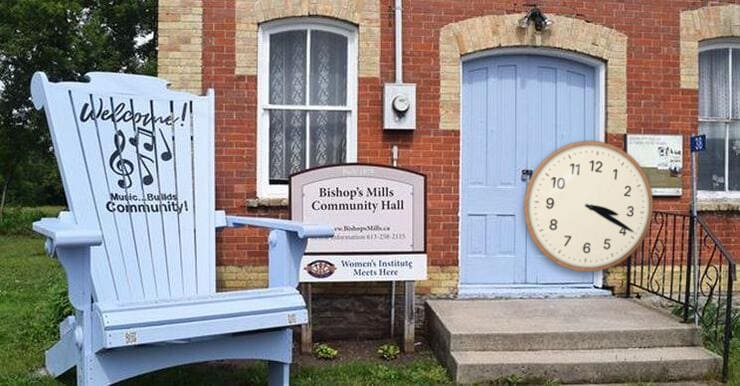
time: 3:19
